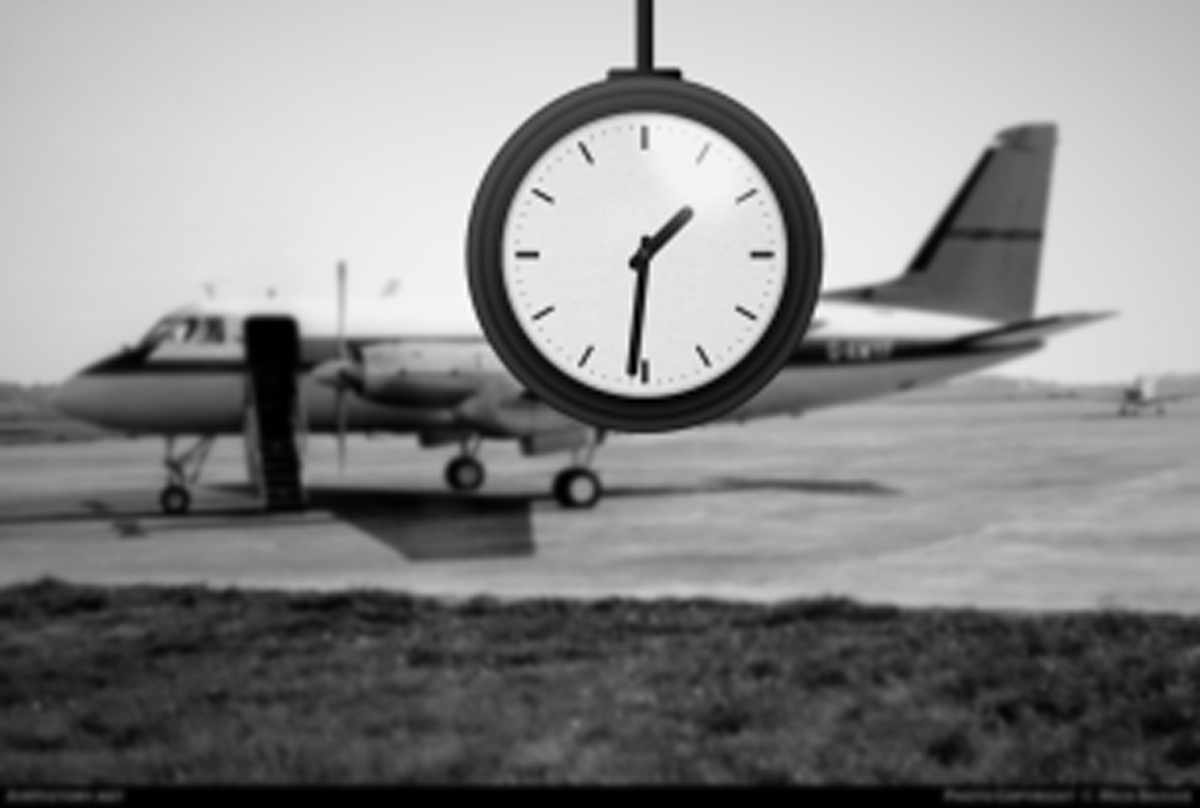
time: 1:31
